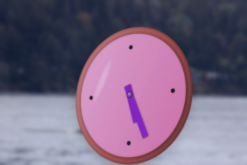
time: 5:26
